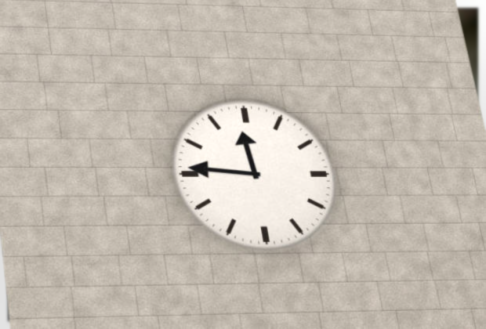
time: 11:46
